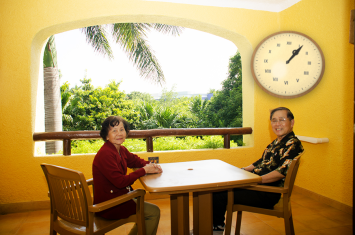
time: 1:06
